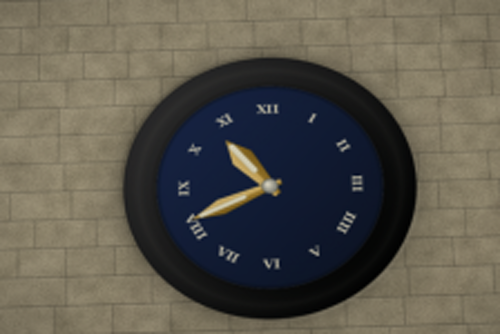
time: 10:41
